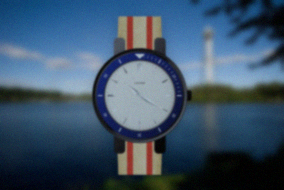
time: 10:20
